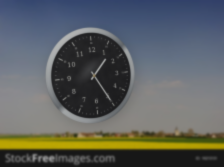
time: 1:25
